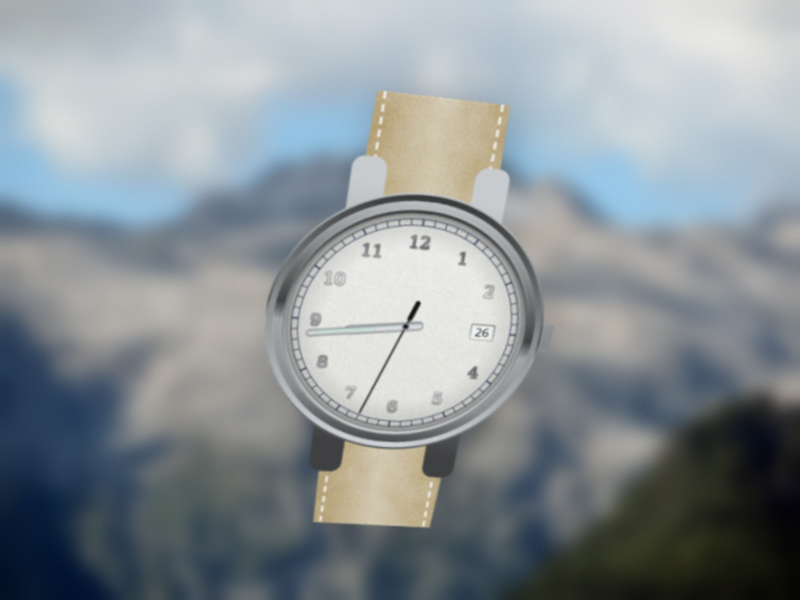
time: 8:43:33
